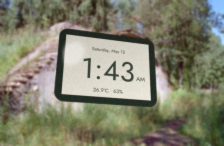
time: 1:43
